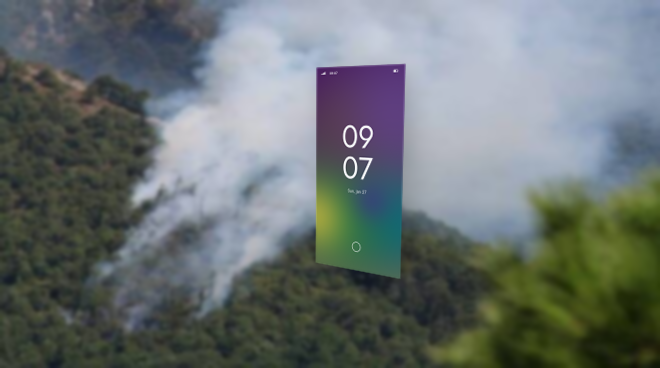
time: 9:07
